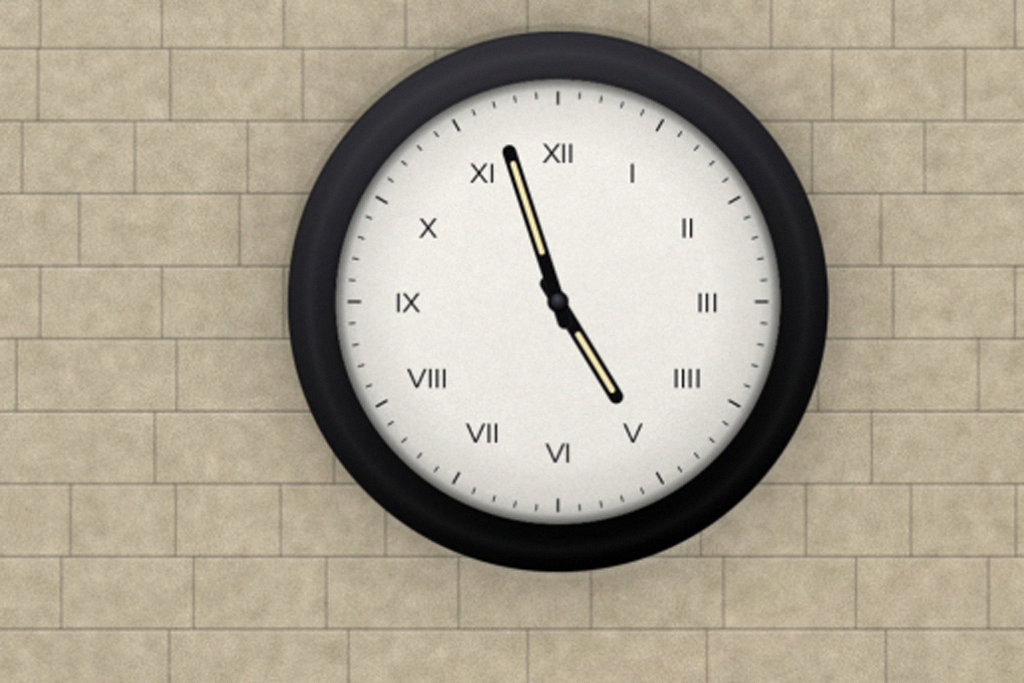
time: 4:57
